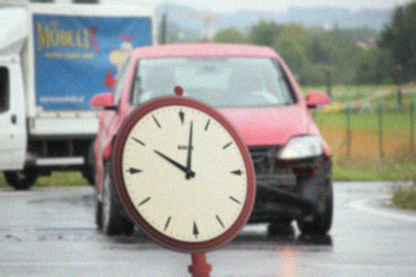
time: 10:02
